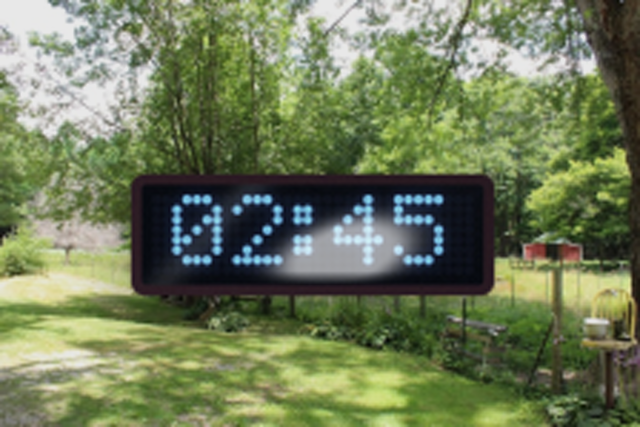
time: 2:45
